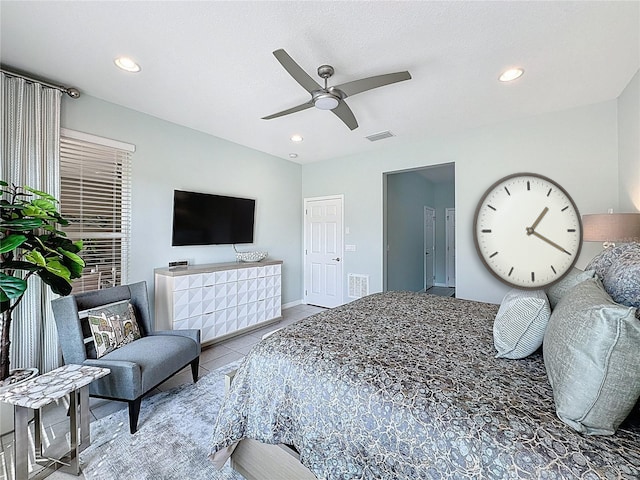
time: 1:20
